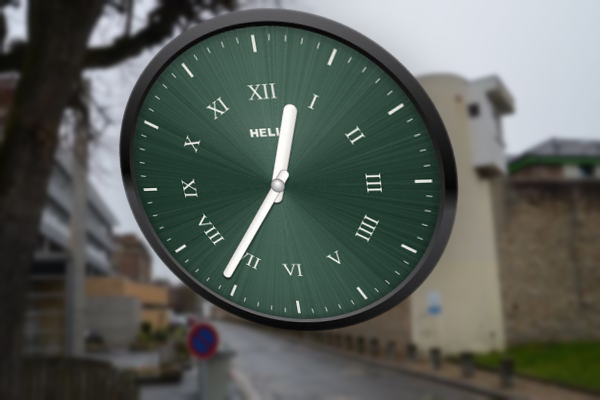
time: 12:36
